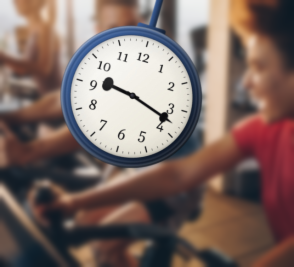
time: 9:18
